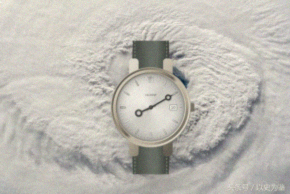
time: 8:10
